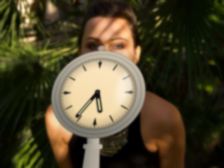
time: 5:36
